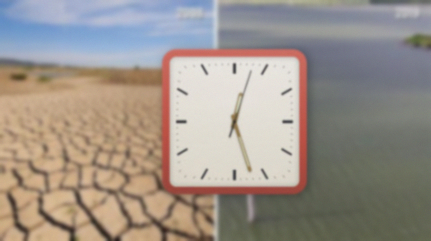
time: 12:27:03
